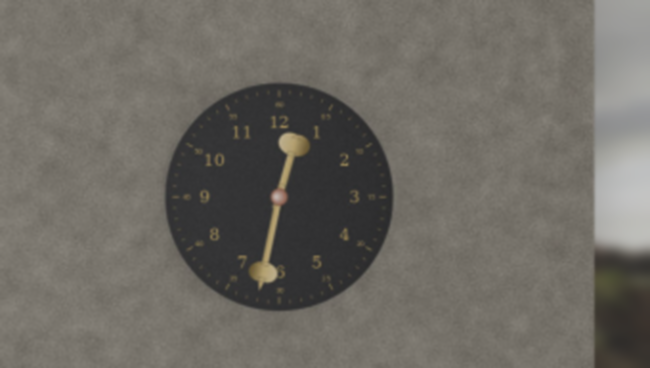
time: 12:32
